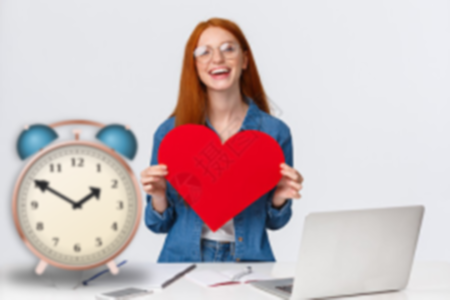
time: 1:50
